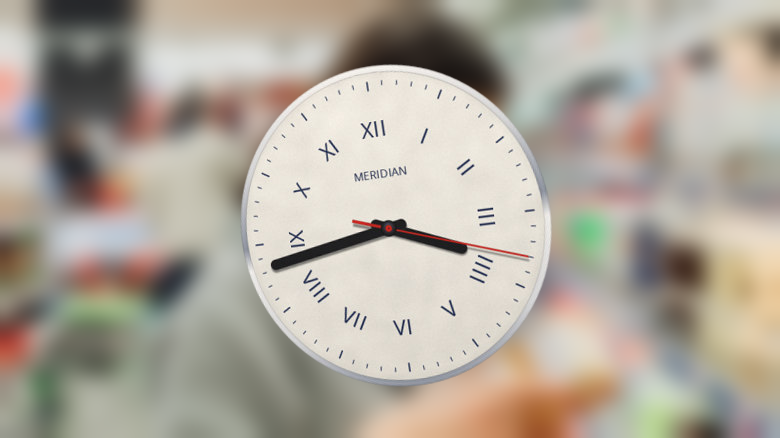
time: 3:43:18
